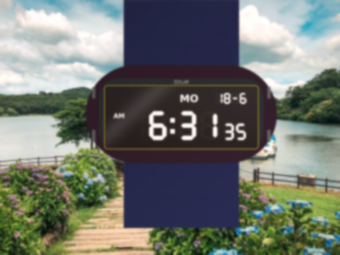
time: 6:31:35
